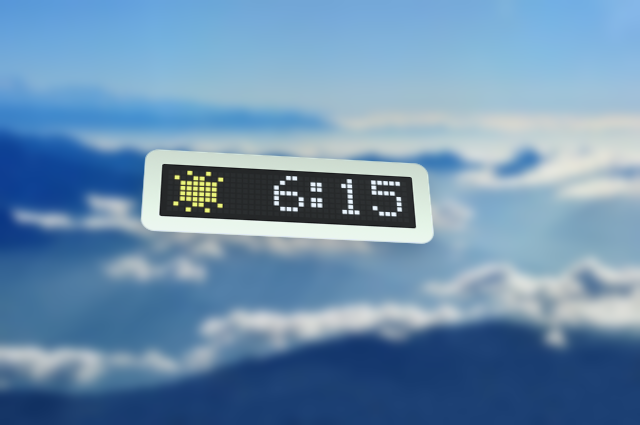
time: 6:15
